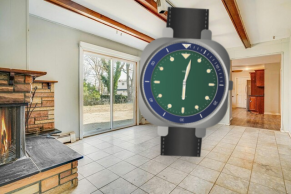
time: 6:02
